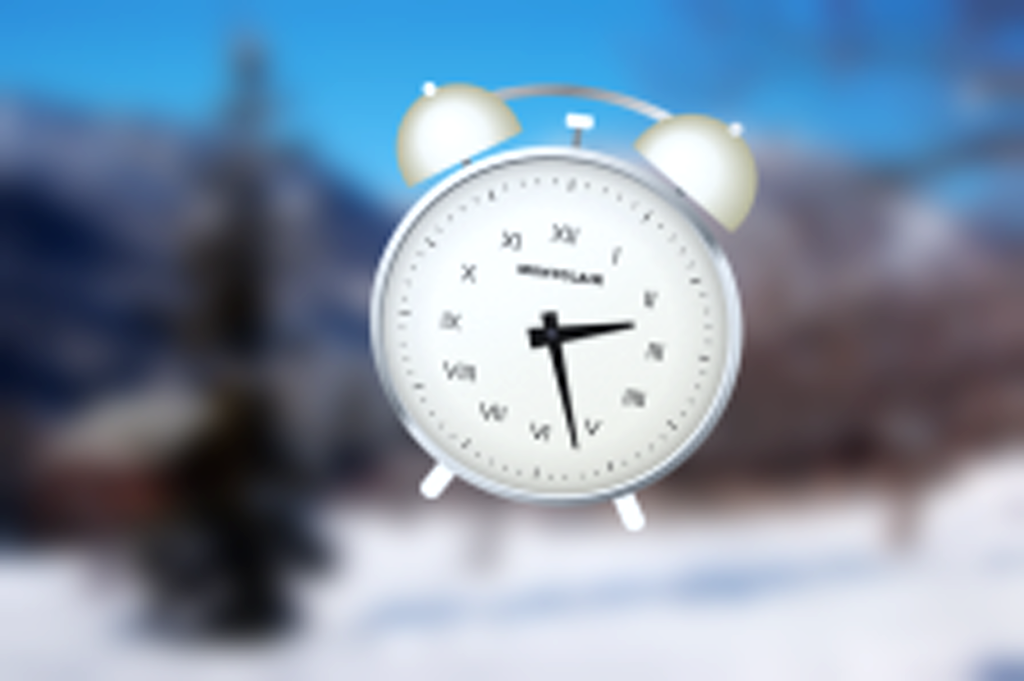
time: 2:27
